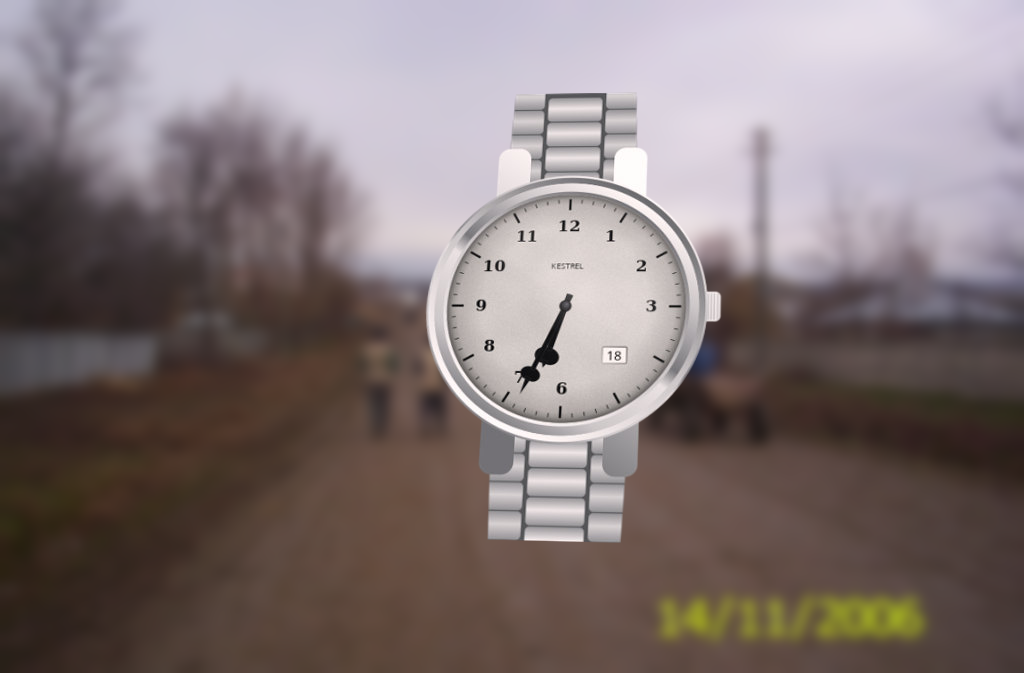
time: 6:34
